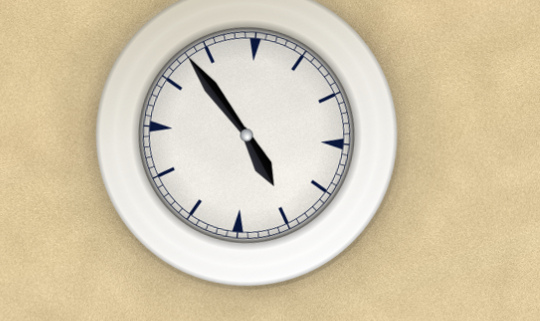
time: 4:53
